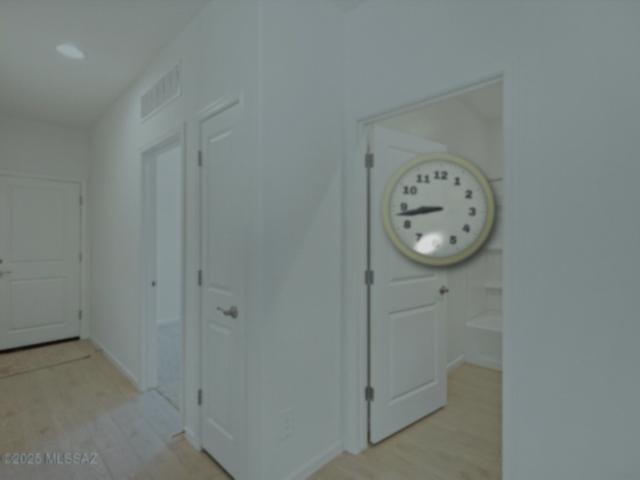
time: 8:43
